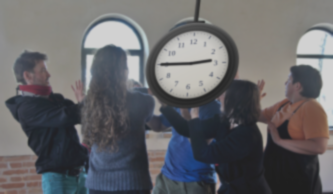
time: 2:45
